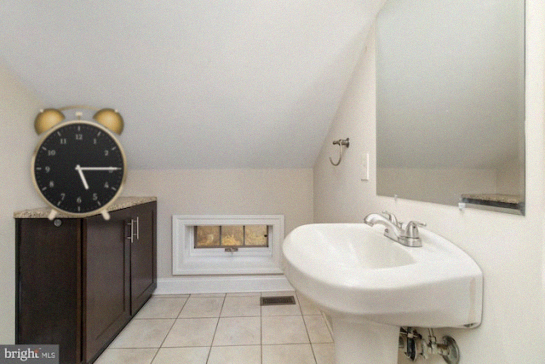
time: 5:15
